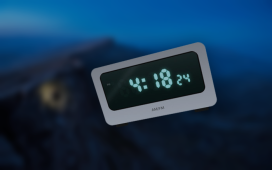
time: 4:18:24
